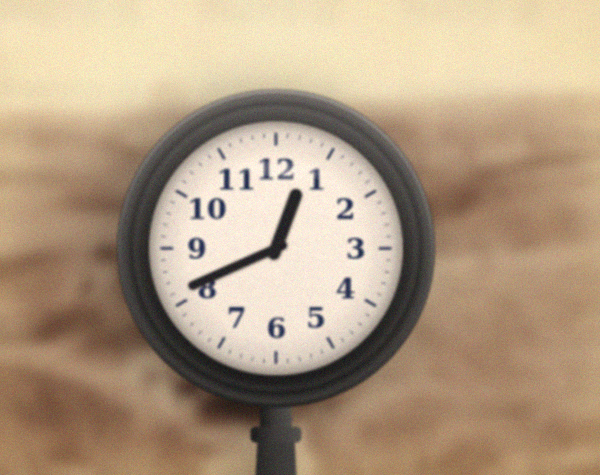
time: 12:41
